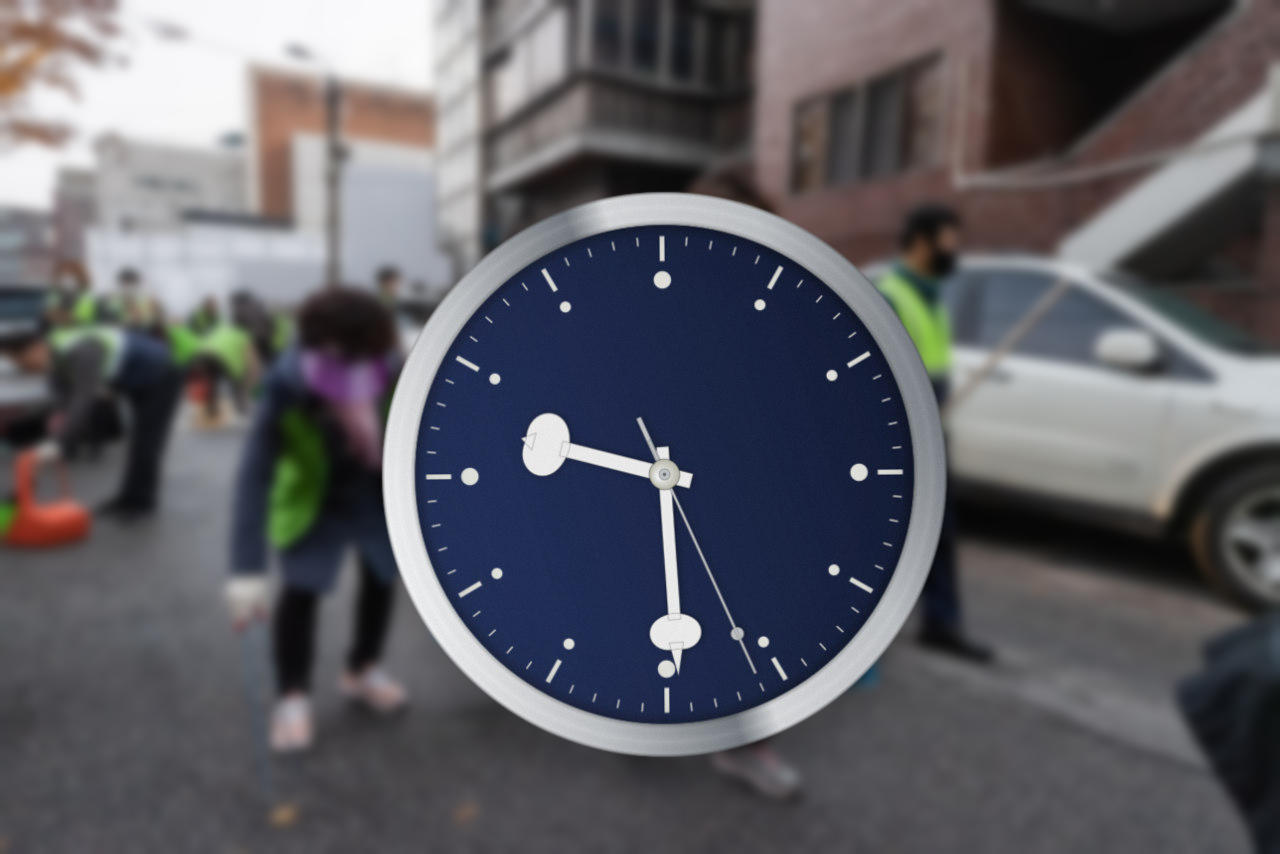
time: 9:29:26
